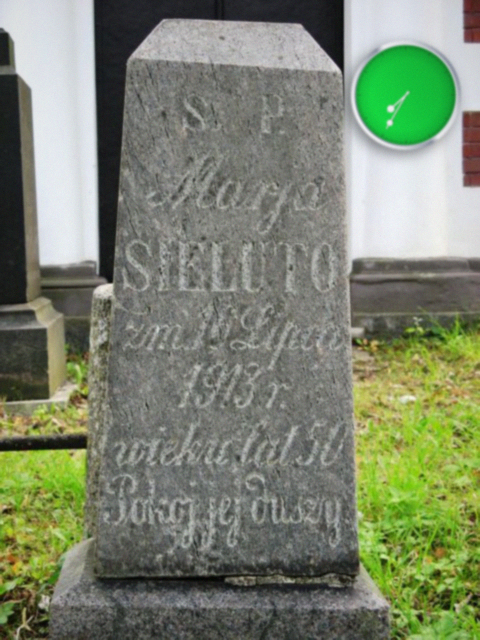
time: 7:35
